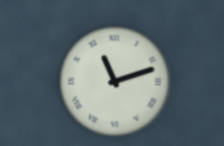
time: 11:12
